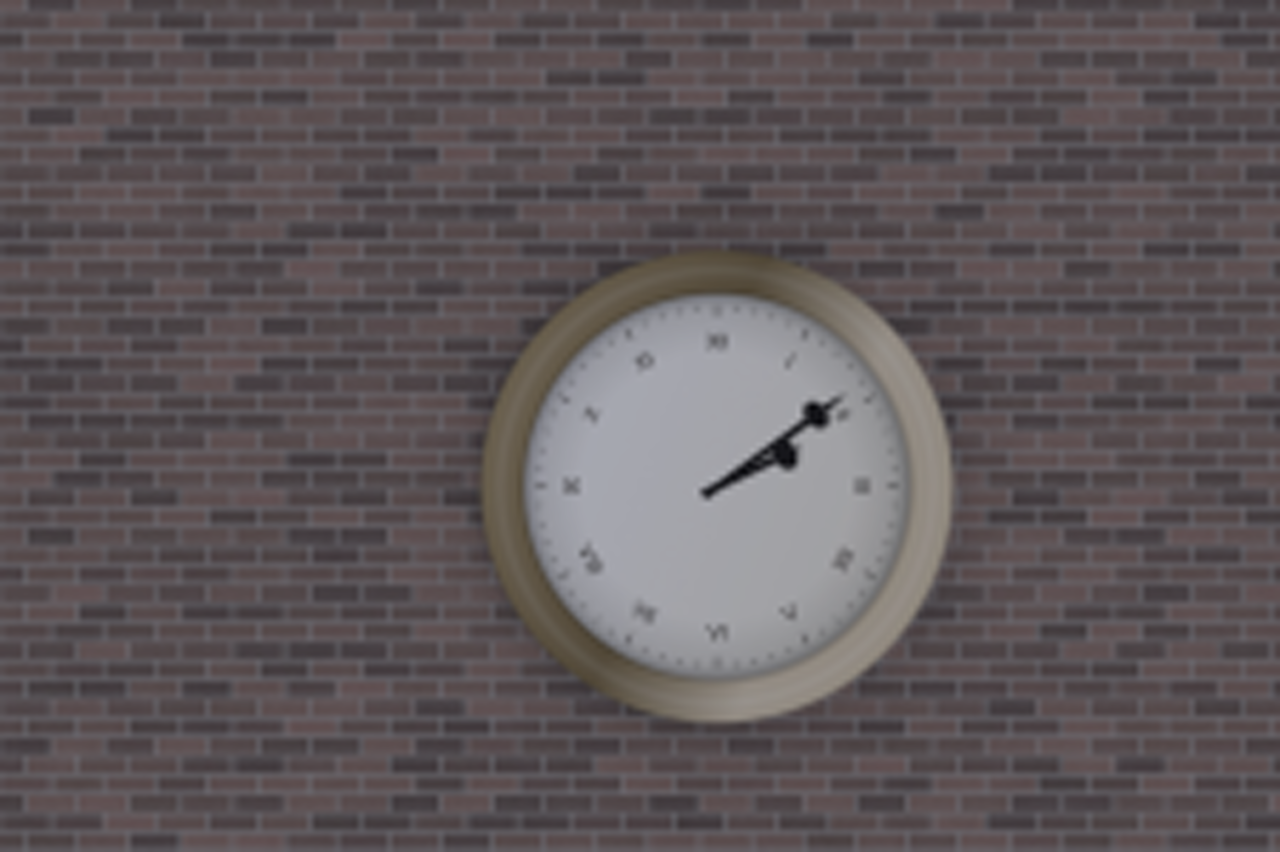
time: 2:09
